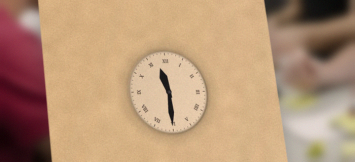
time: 11:30
